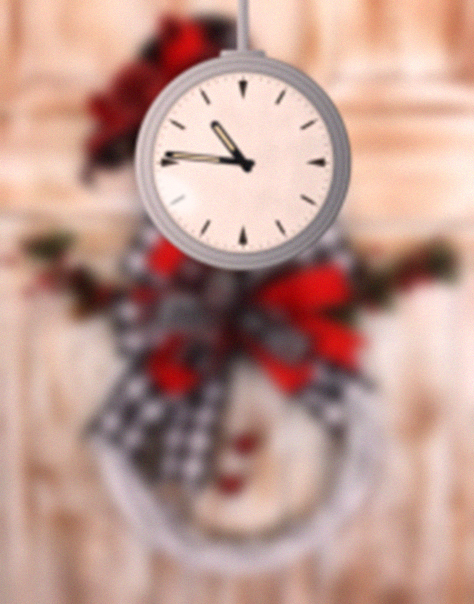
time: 10:46
